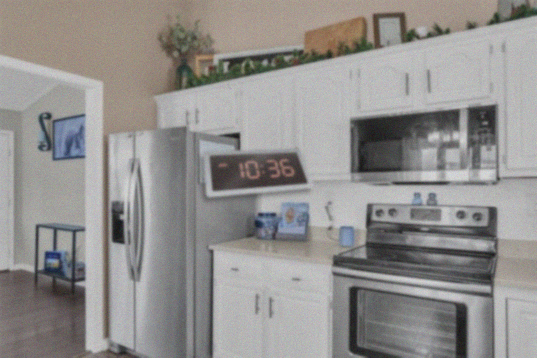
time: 10:36
